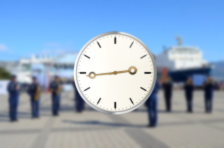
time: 2:44
